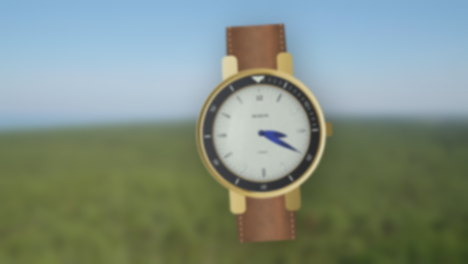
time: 3:20
